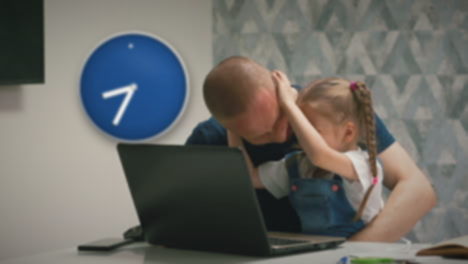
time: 8:35
